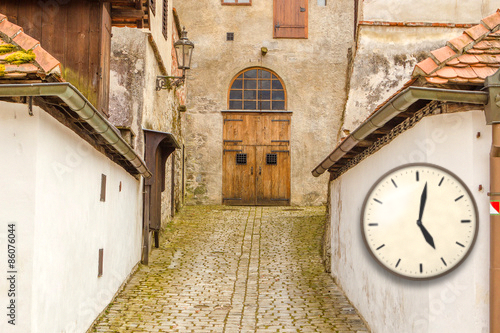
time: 5:02
